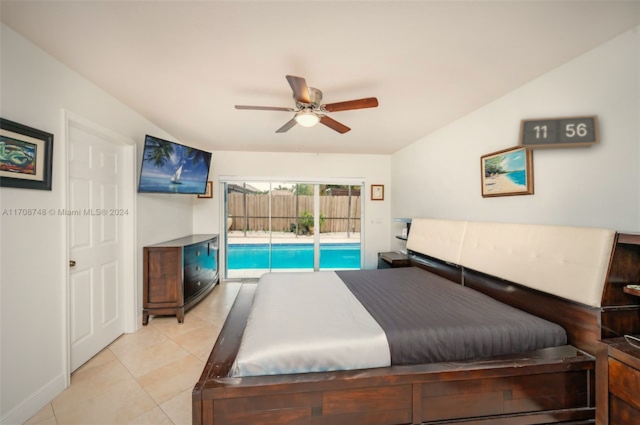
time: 11:56
